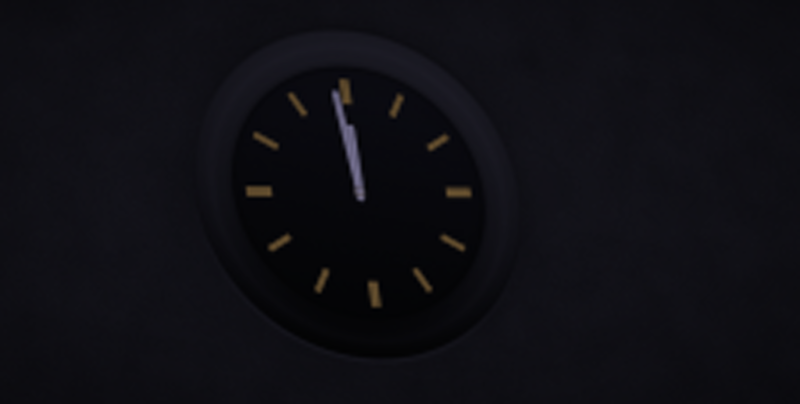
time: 11:59
